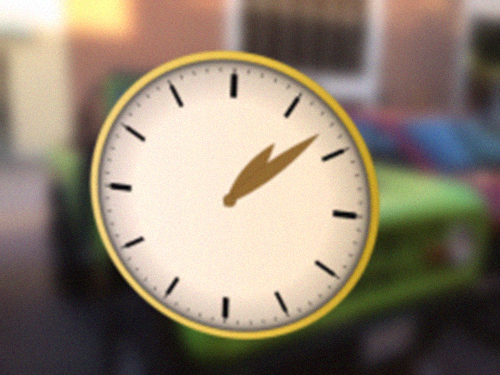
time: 1:08
